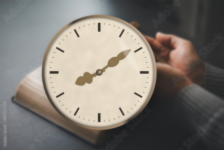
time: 8:09
